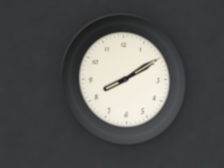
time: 8:10
